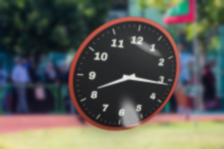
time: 8:16
